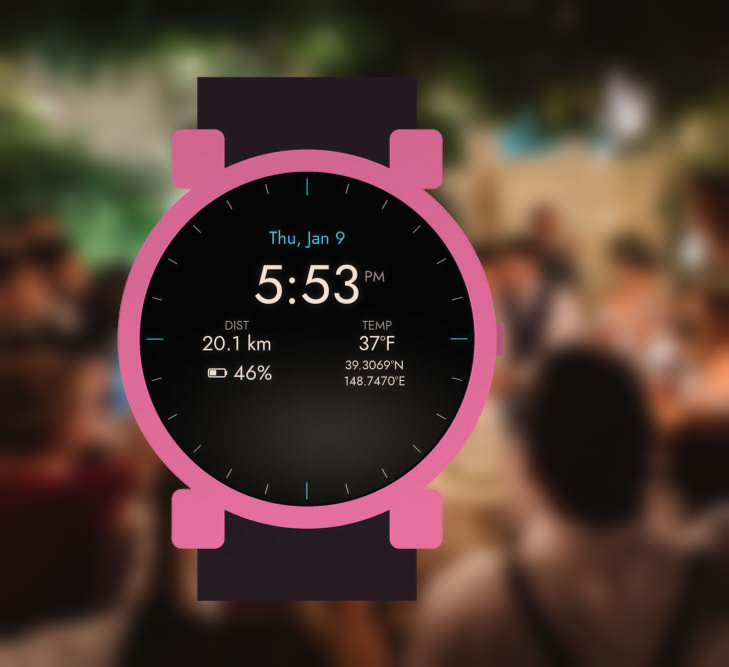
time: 5:53
